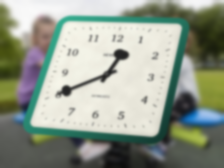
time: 12:40
